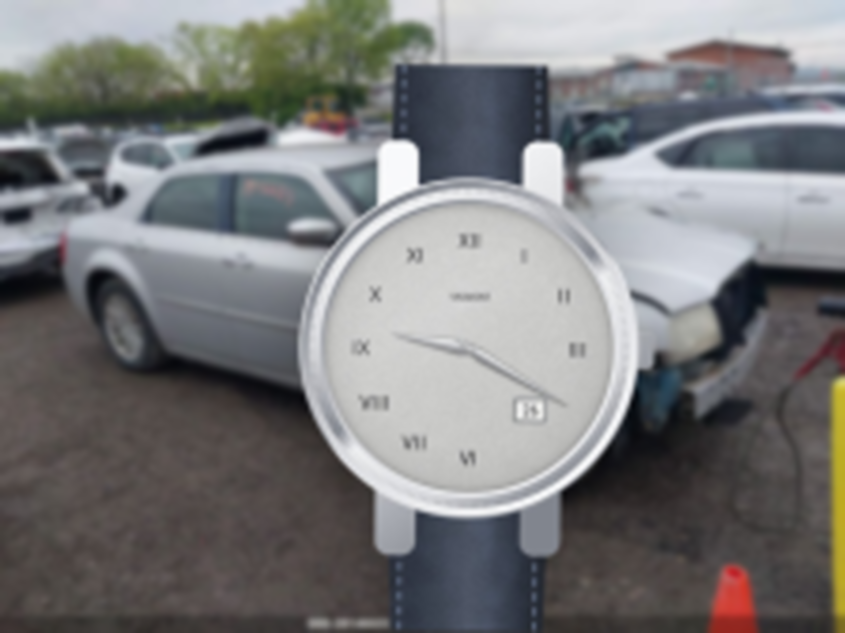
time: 9:20
